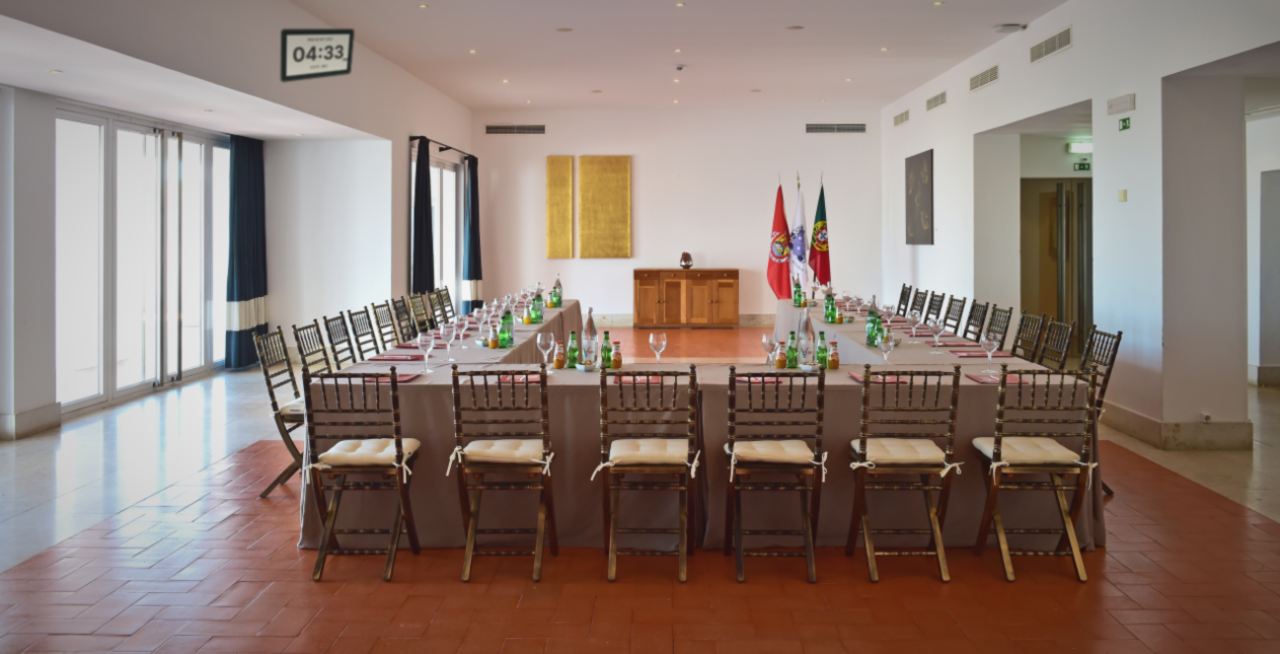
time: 4:33
